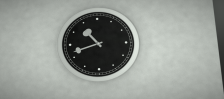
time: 10:42
